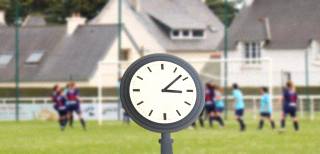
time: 3:08
